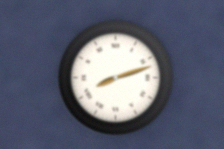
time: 8:12
